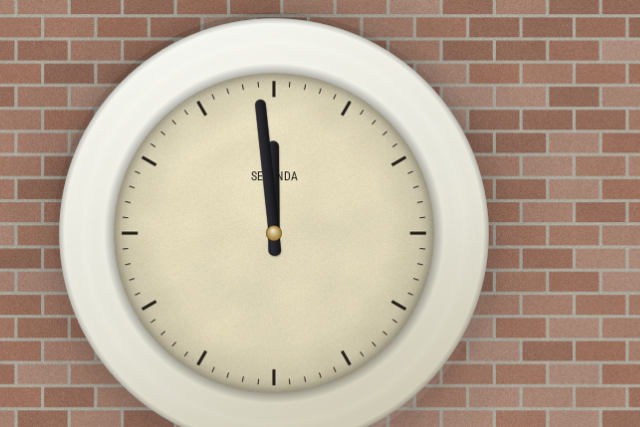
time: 11:59
